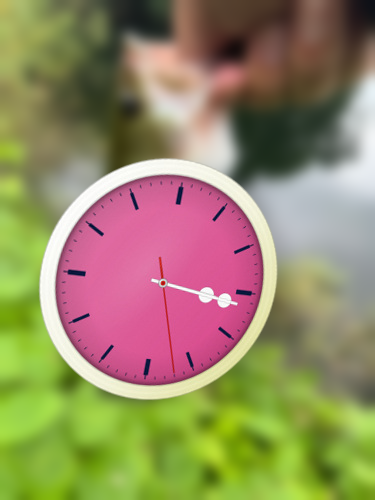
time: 3:16:27
